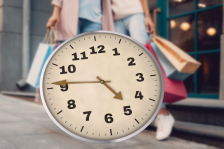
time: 4:46
